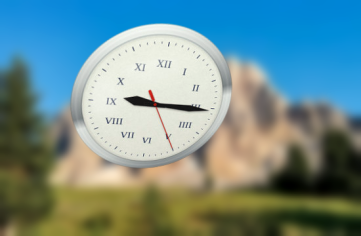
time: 9:15:25
